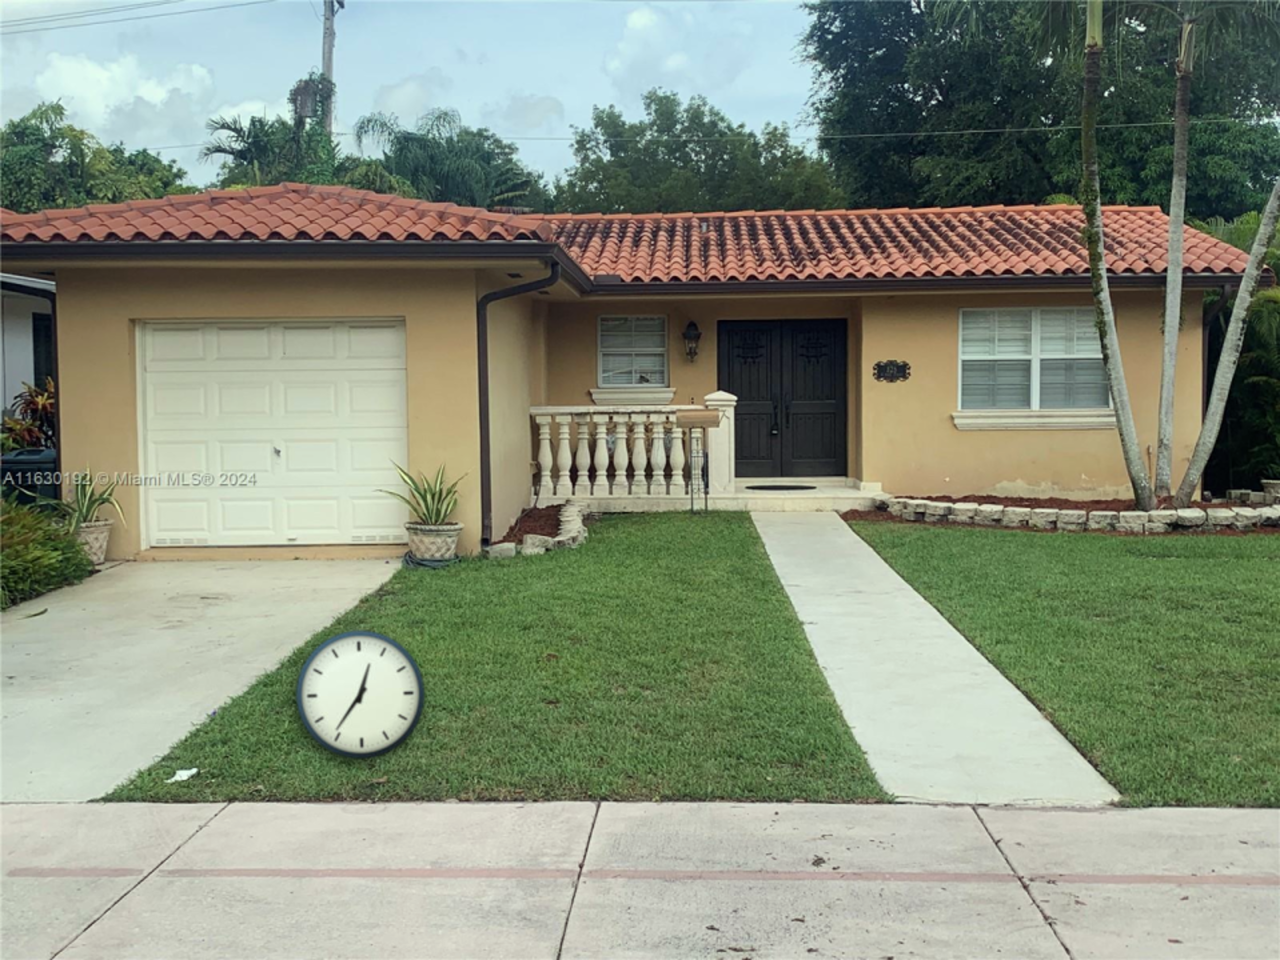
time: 12:36
